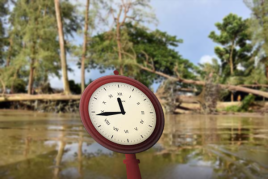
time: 11:44
